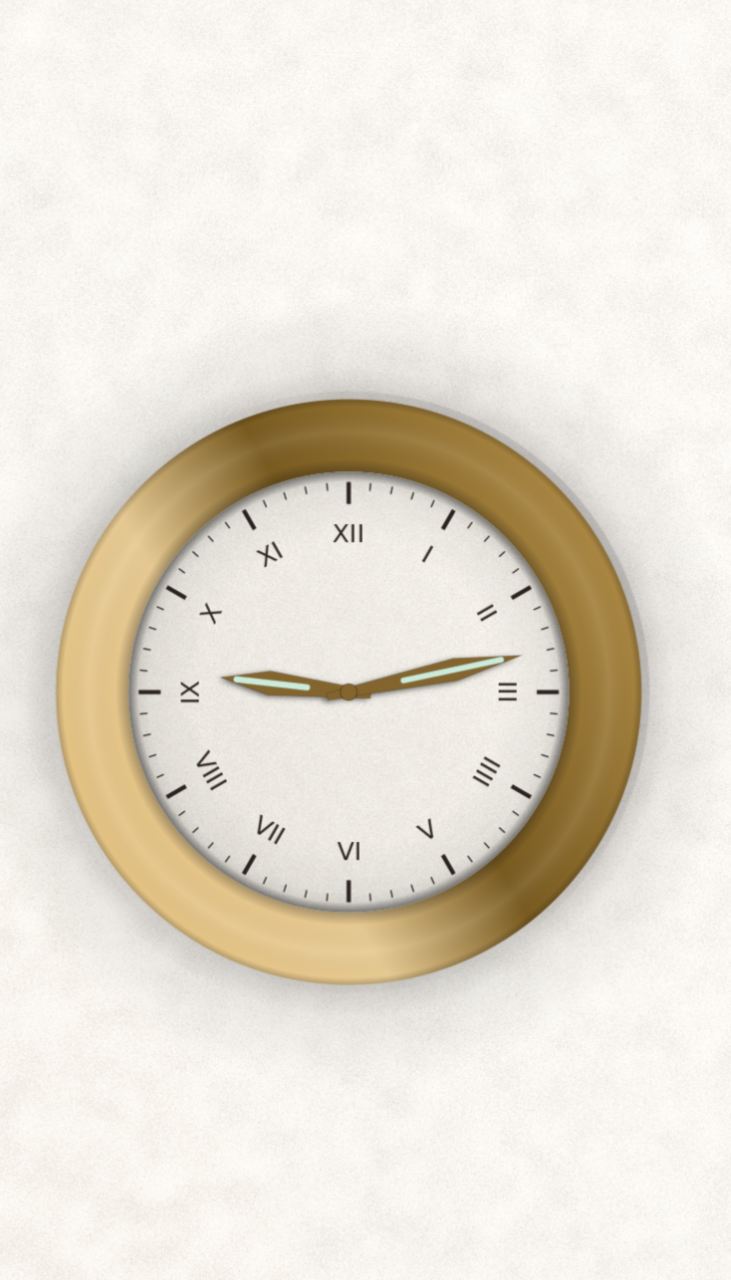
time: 9:13
